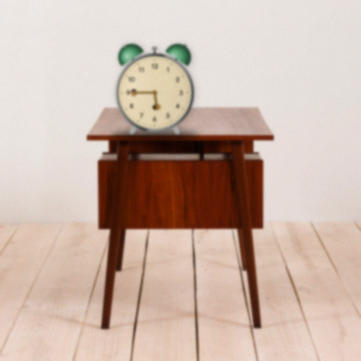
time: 5:45
